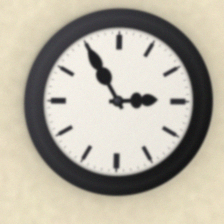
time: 2:55
